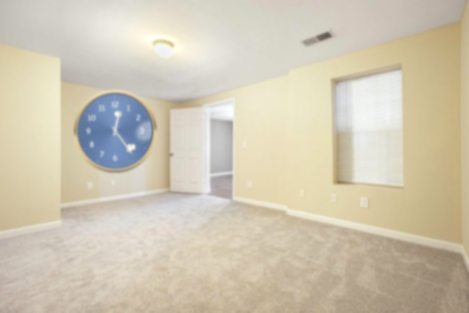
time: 12:24
